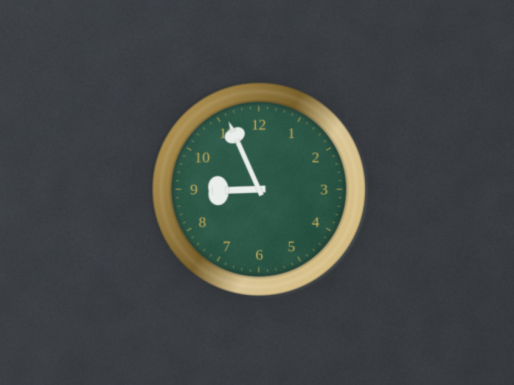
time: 8:56
